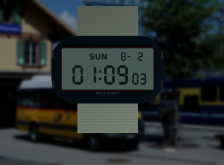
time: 1:09:03
